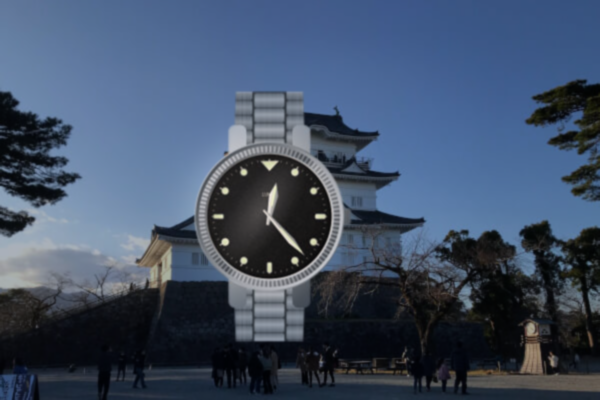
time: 12:23
